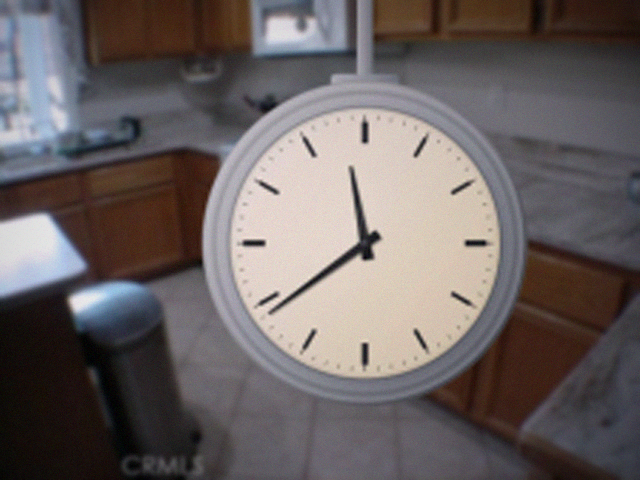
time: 11:39
